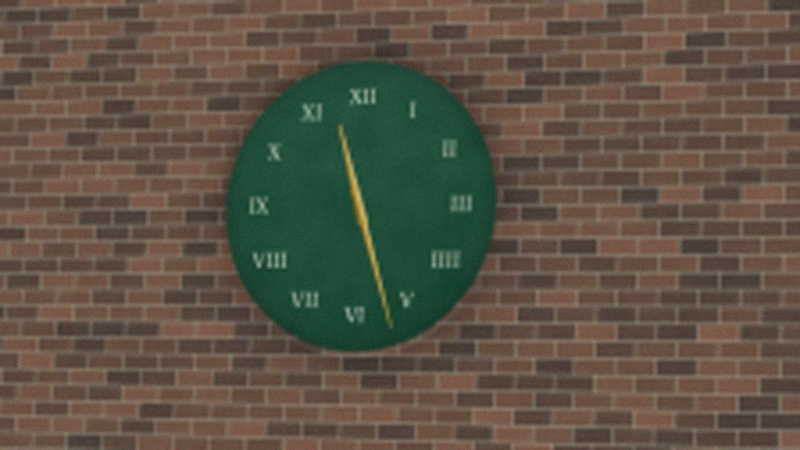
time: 11:27
